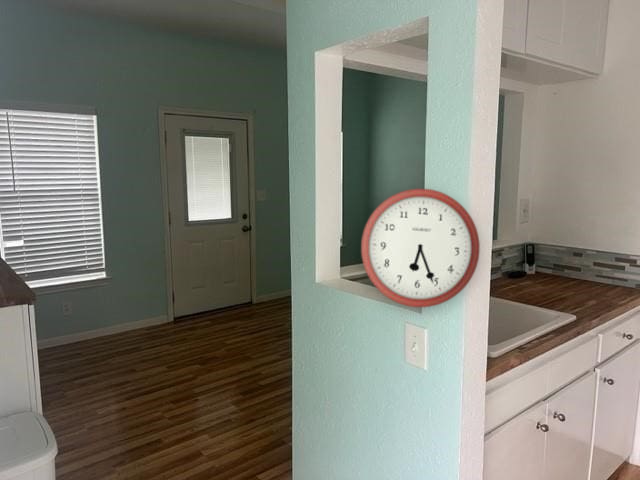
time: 6:26
